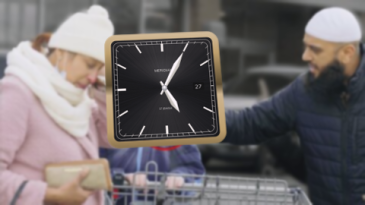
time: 5:05
